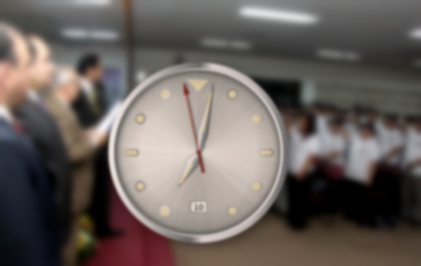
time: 7:01:58
